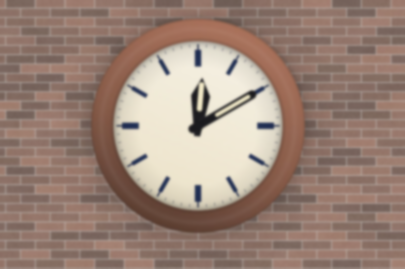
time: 12:10
